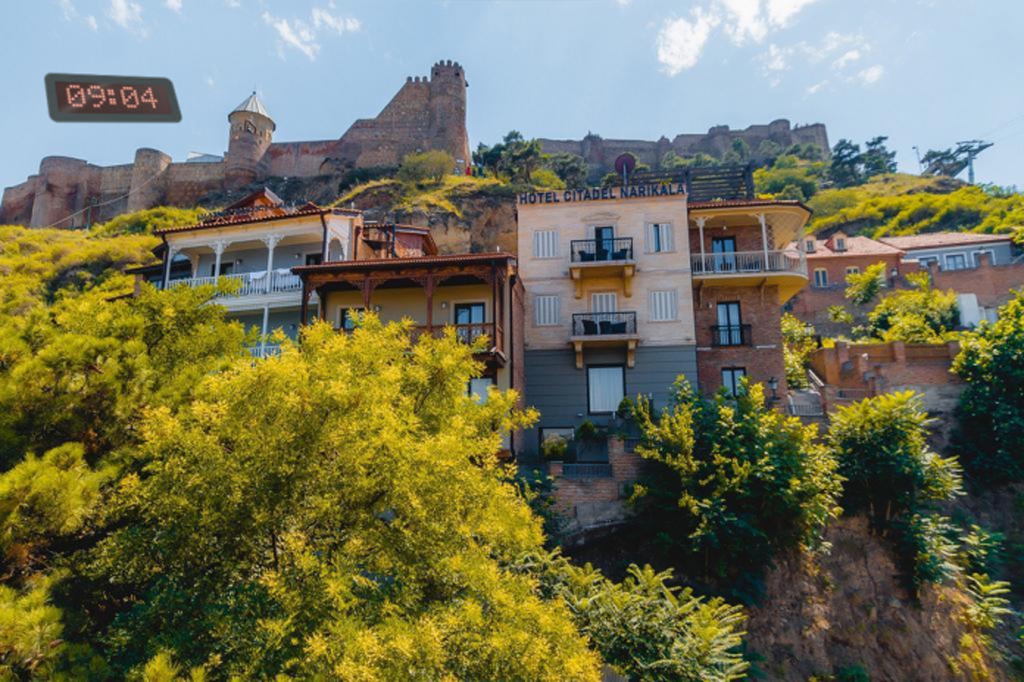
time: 9:04
